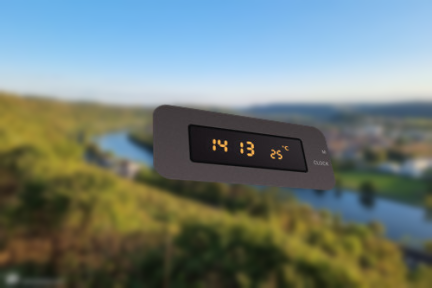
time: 14:13
